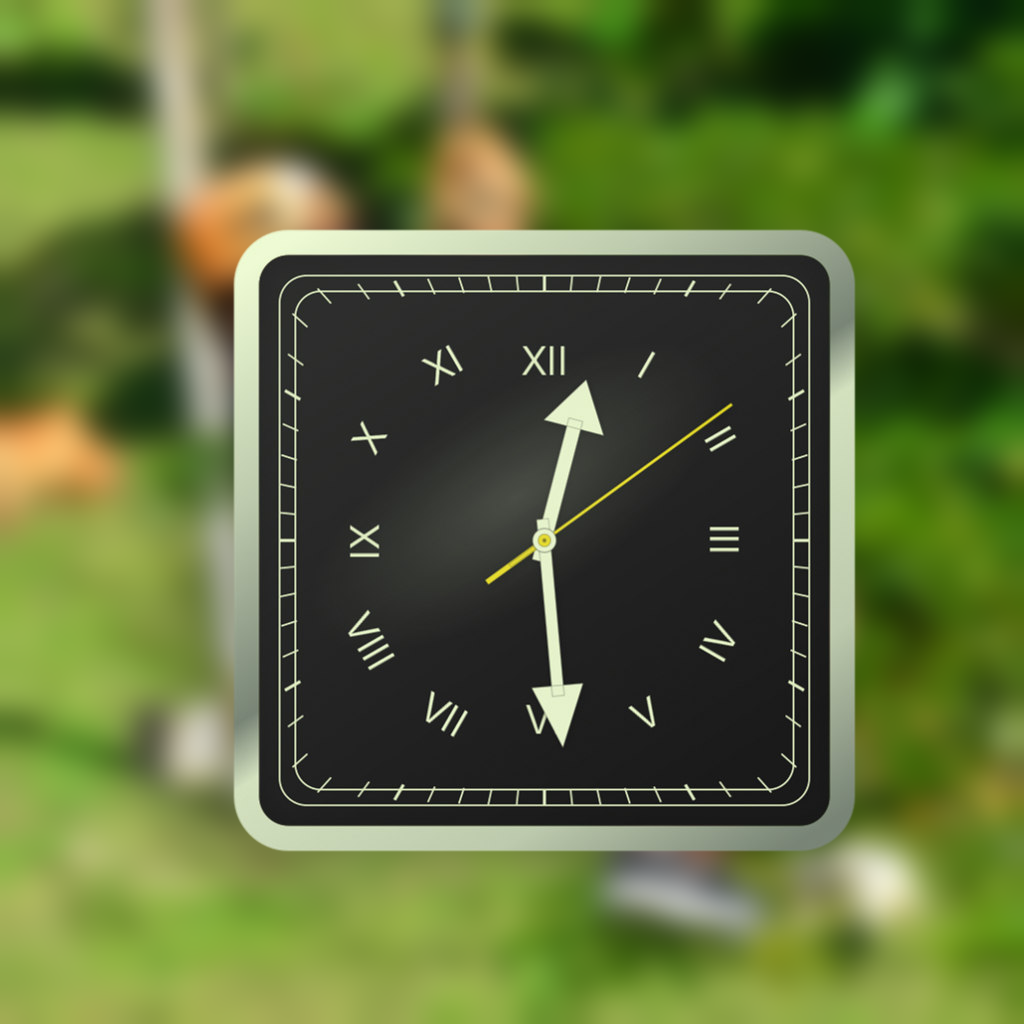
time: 12:29:09
